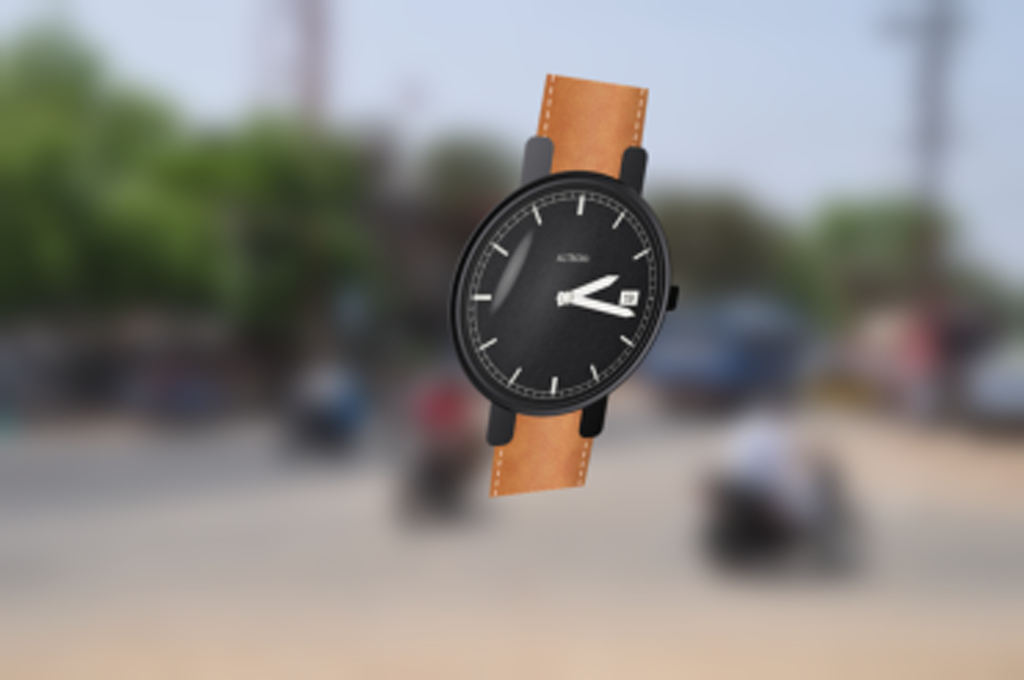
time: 2:17
